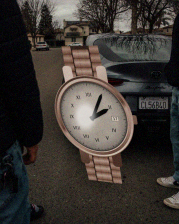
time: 2:05
